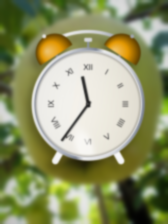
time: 11:36
